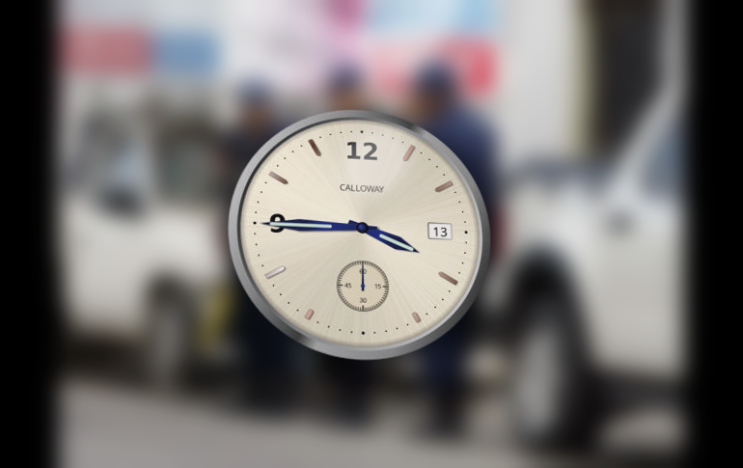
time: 3:45
